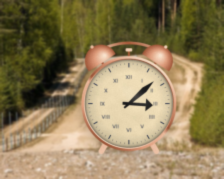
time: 3:08
